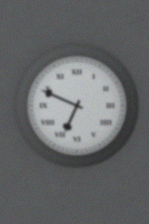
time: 6:49
